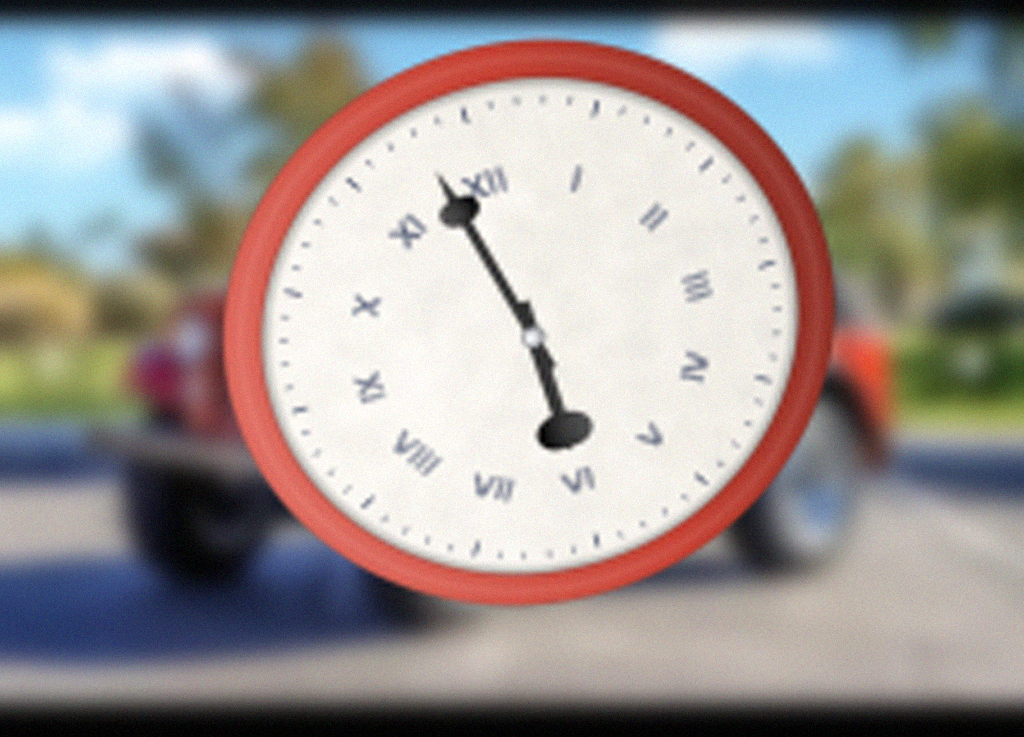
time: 5:58
